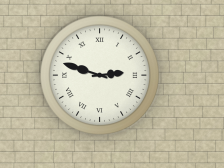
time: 2:48
